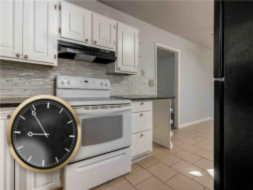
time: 8:54
